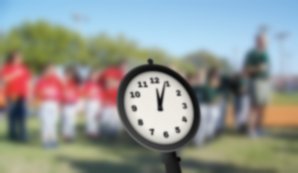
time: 12:04
